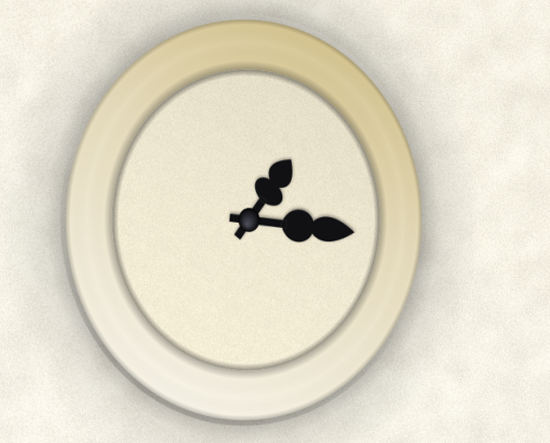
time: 1:16
